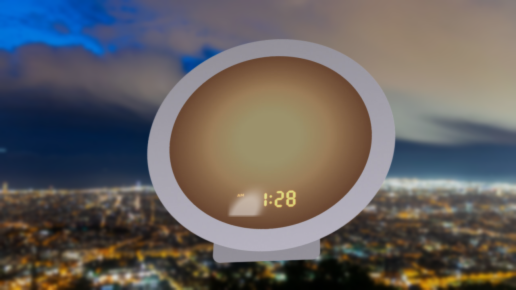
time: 1:28
